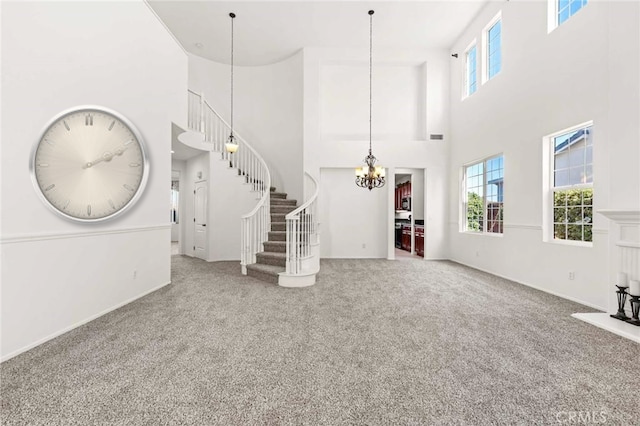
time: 2:11
